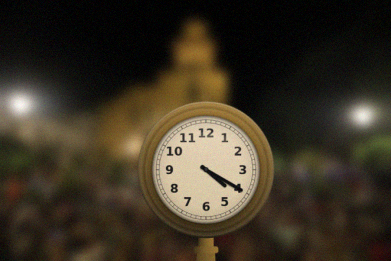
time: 4:20
